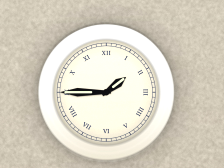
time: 1:45
